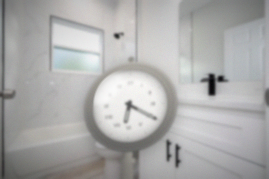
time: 6:20
